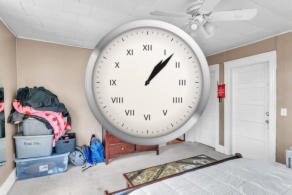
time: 1:07
